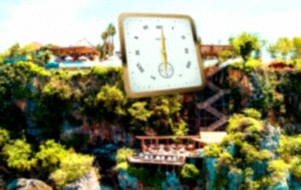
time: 6:01
